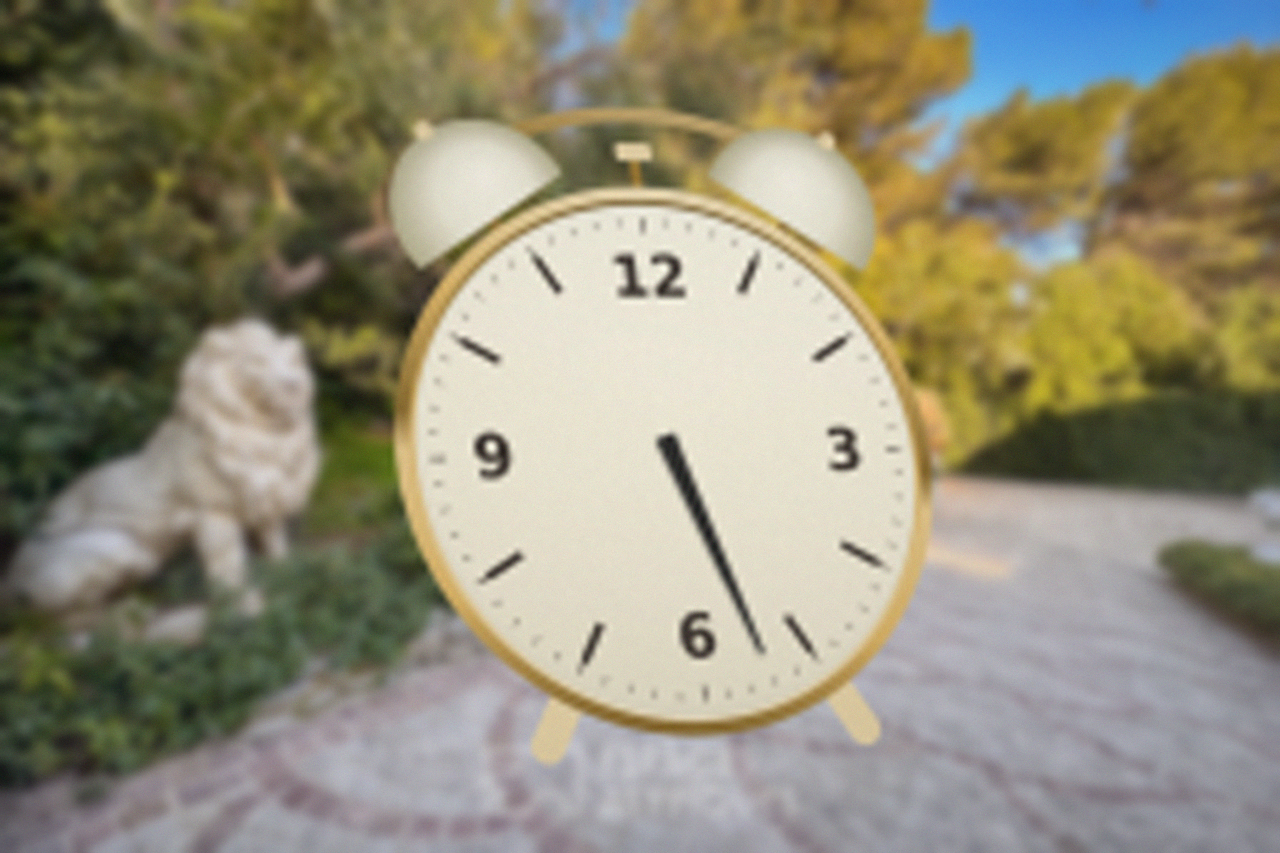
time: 5:27
